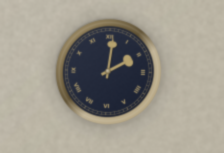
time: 2:01
